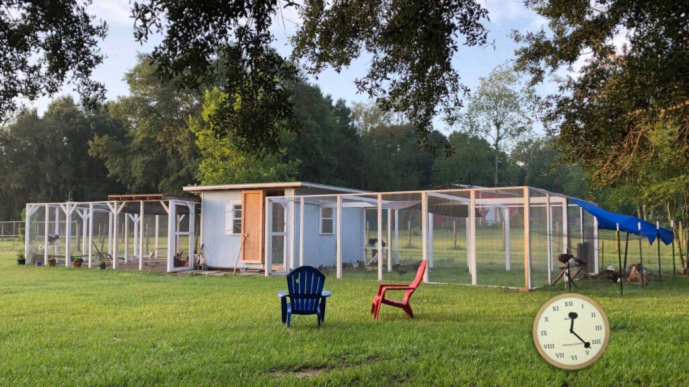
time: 12:23
